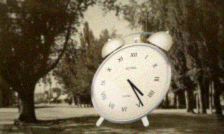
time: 4:24
